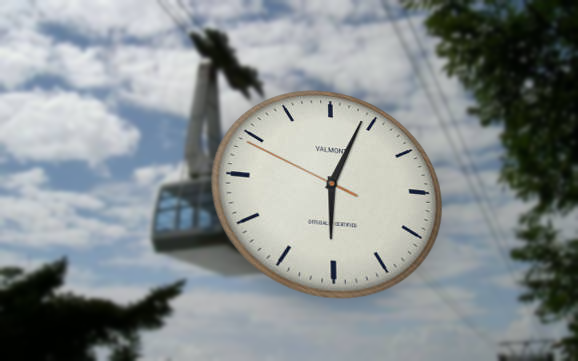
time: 6:03:49
